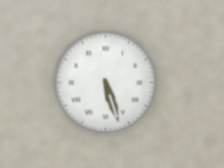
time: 5:27
